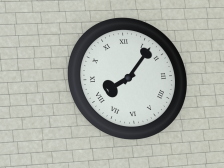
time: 8:07
